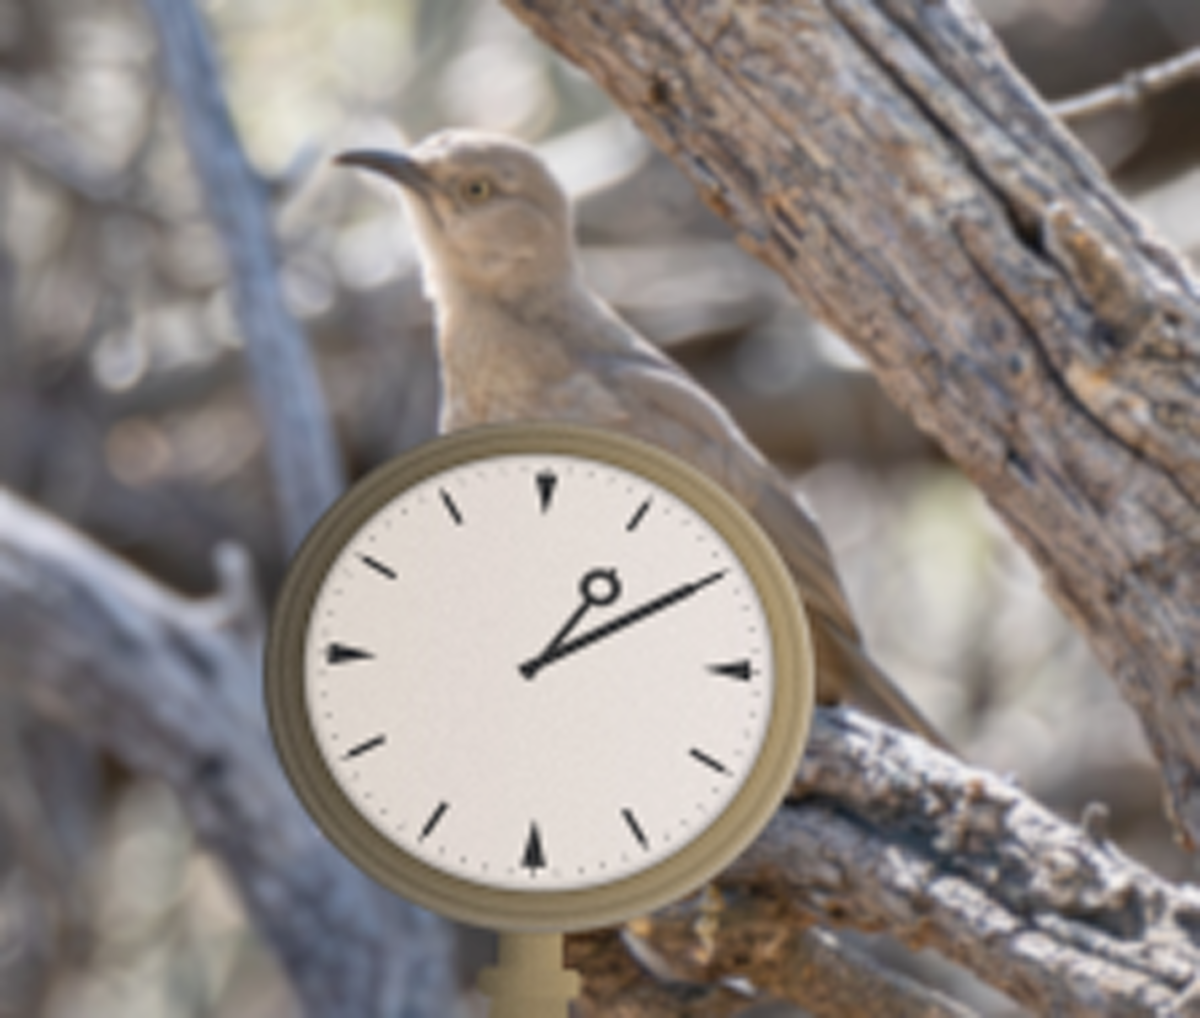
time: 1:10
